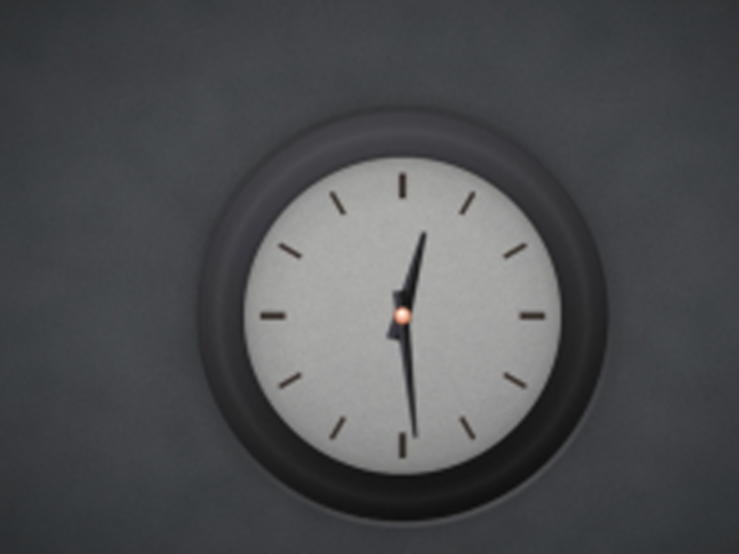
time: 12:29
